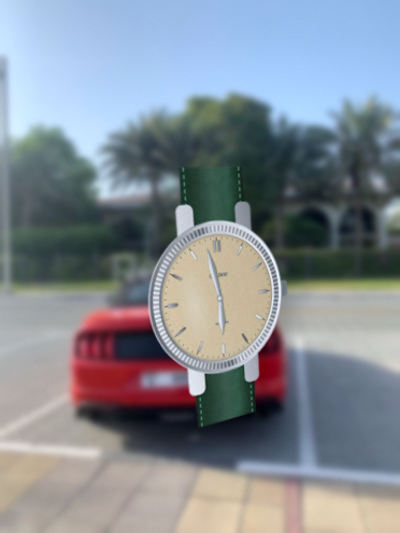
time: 5:58
